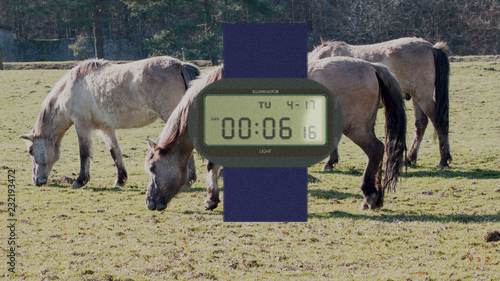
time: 0:06:16
